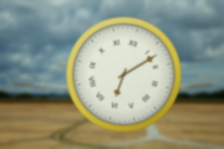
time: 6:07
